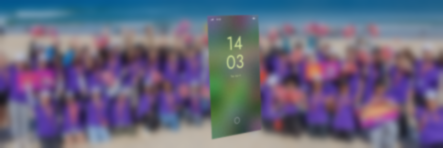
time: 14:03
